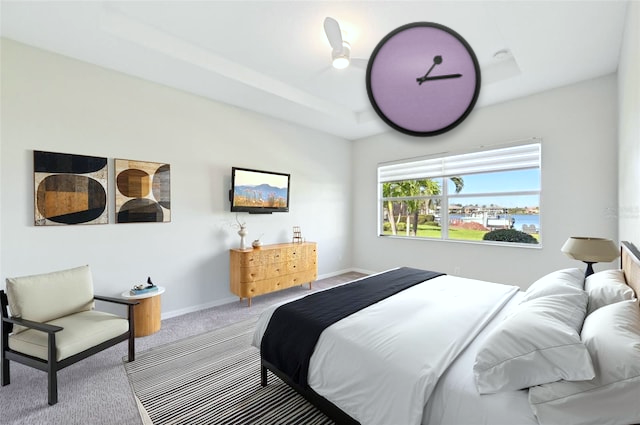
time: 1:14
